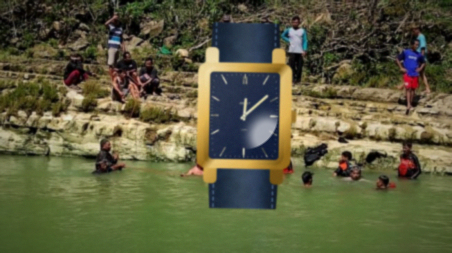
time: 12:08
